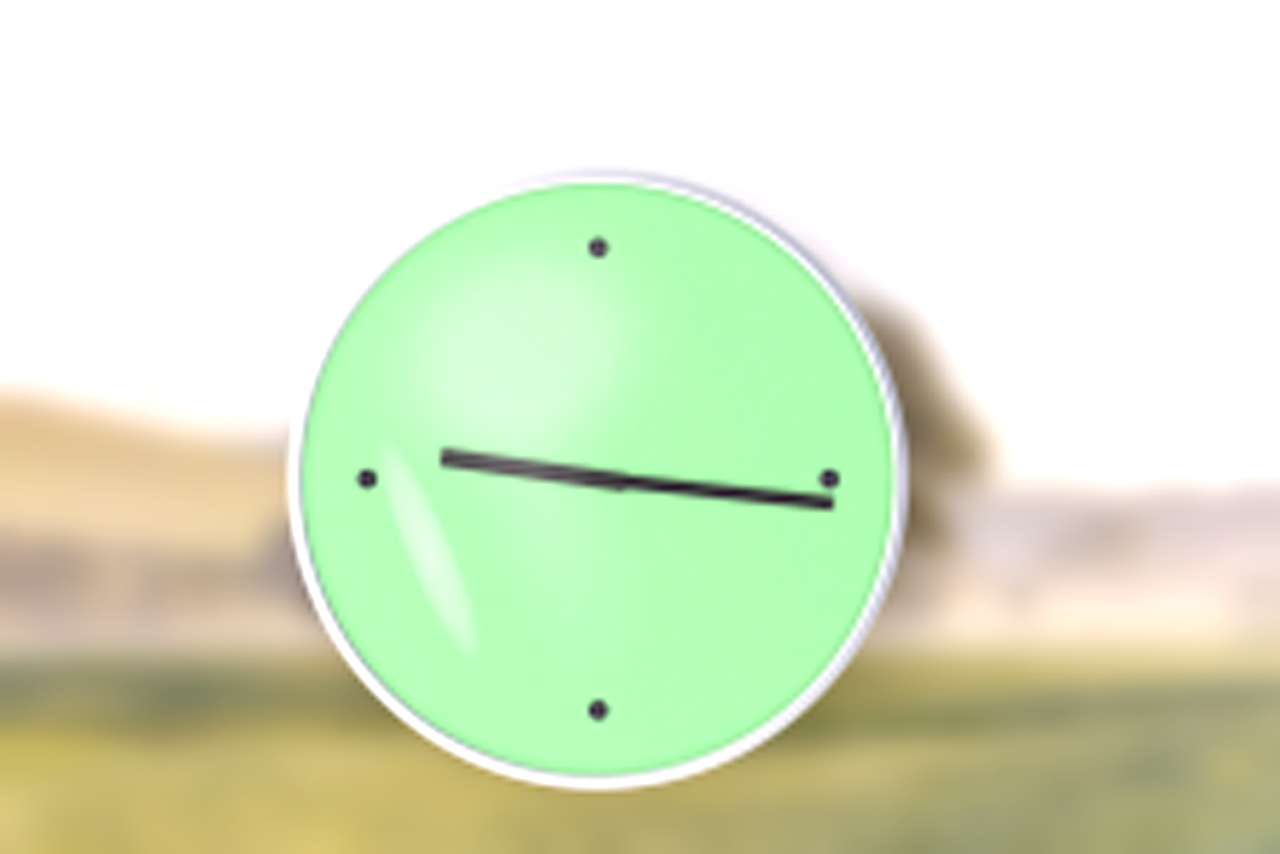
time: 9:16
